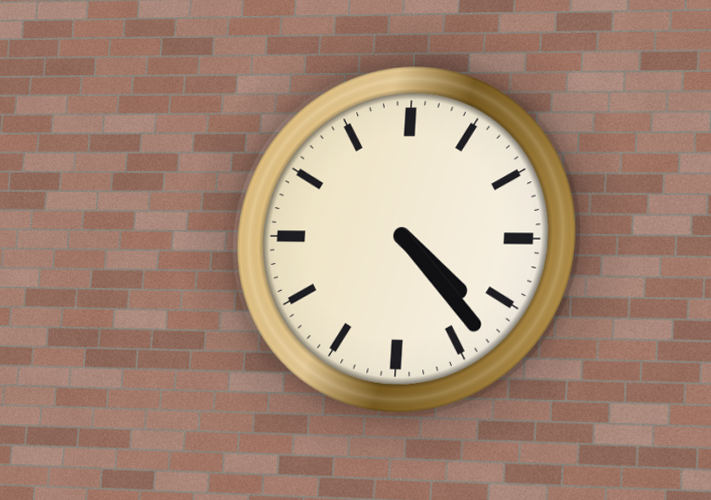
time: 4:23
